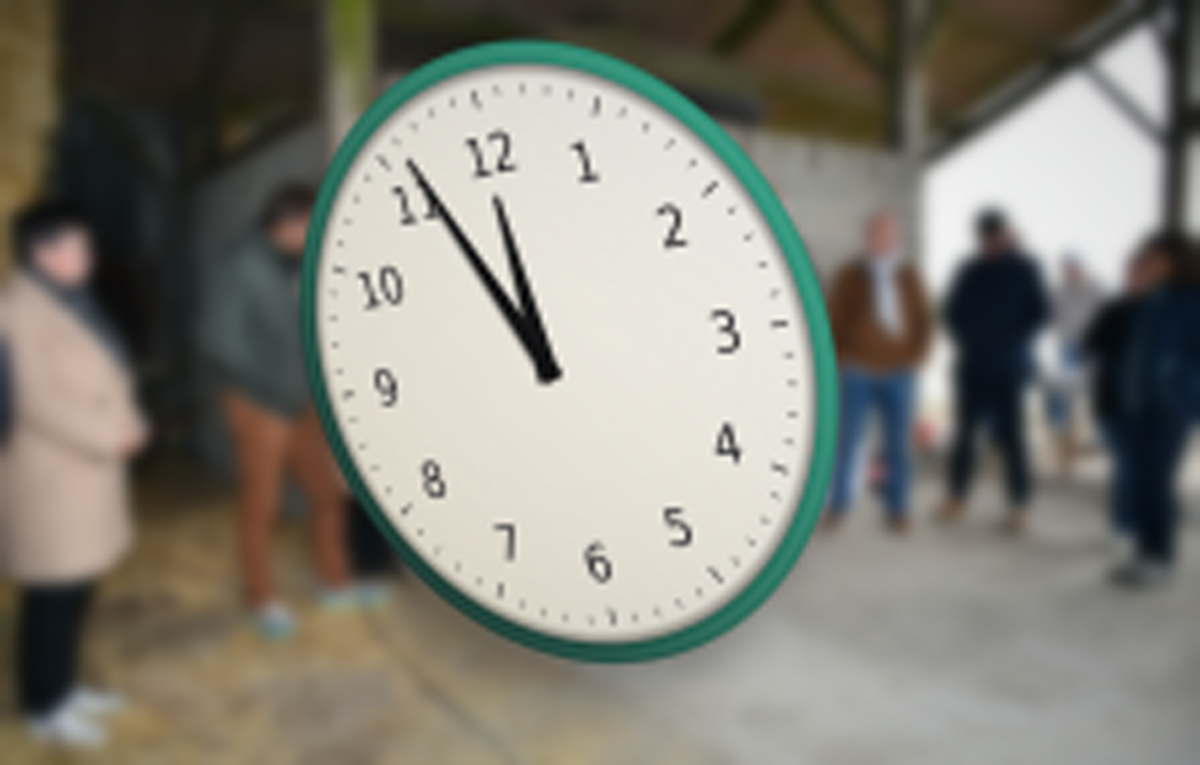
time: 11:56
